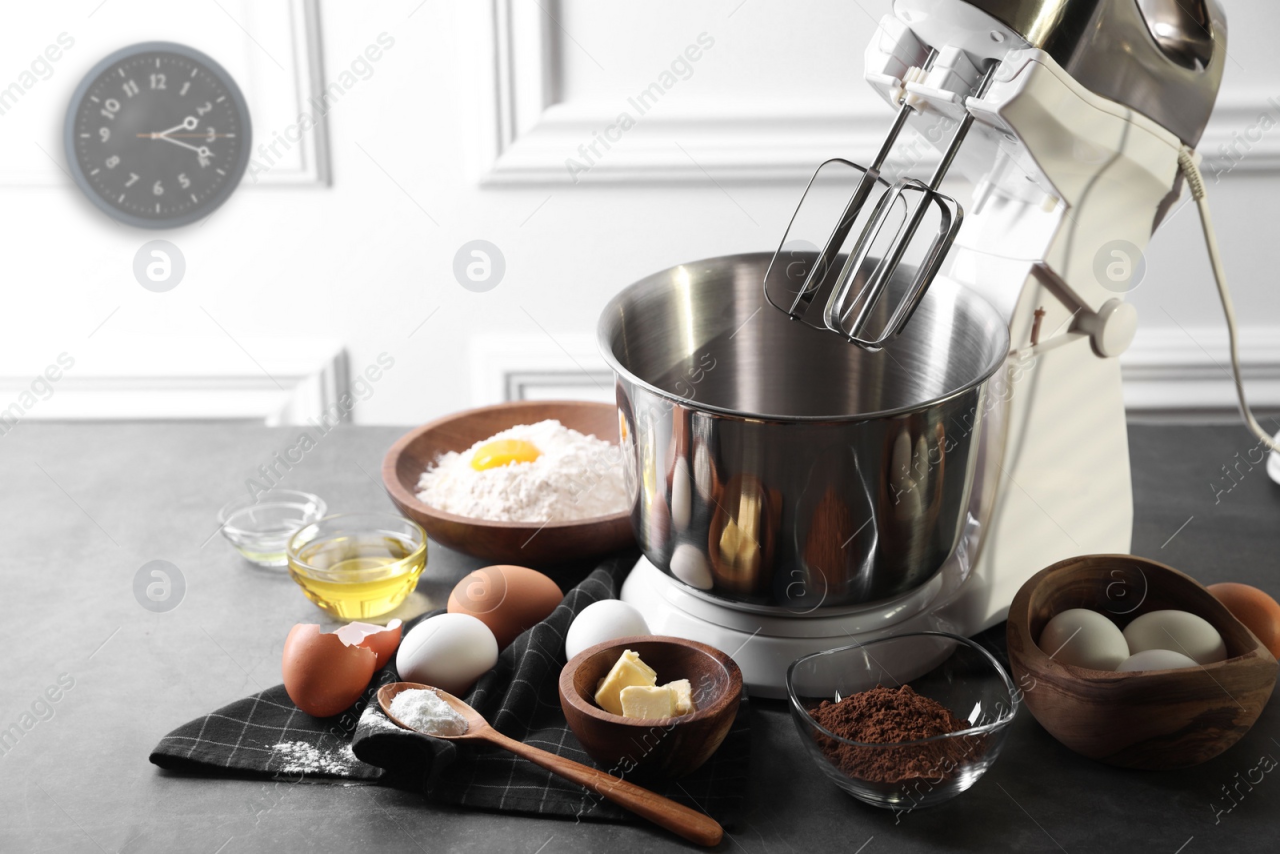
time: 2:18:15
